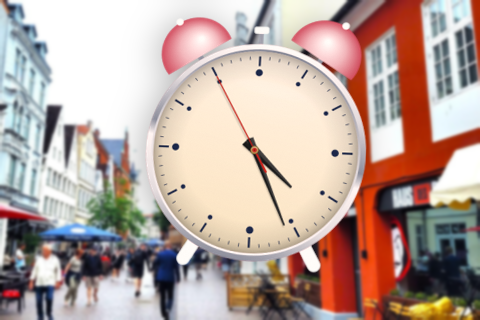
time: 4:25:55
